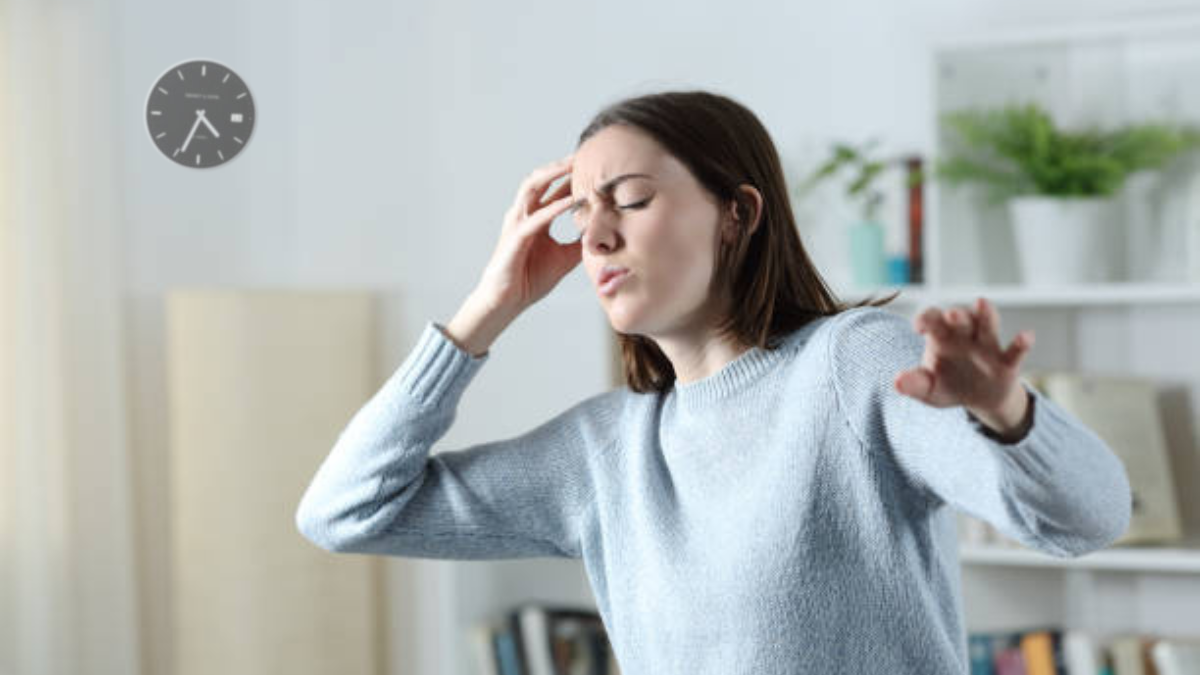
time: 4:34
